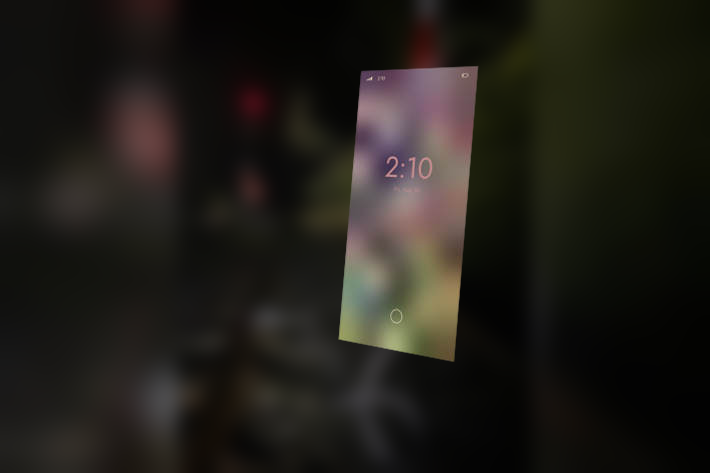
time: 2:10
